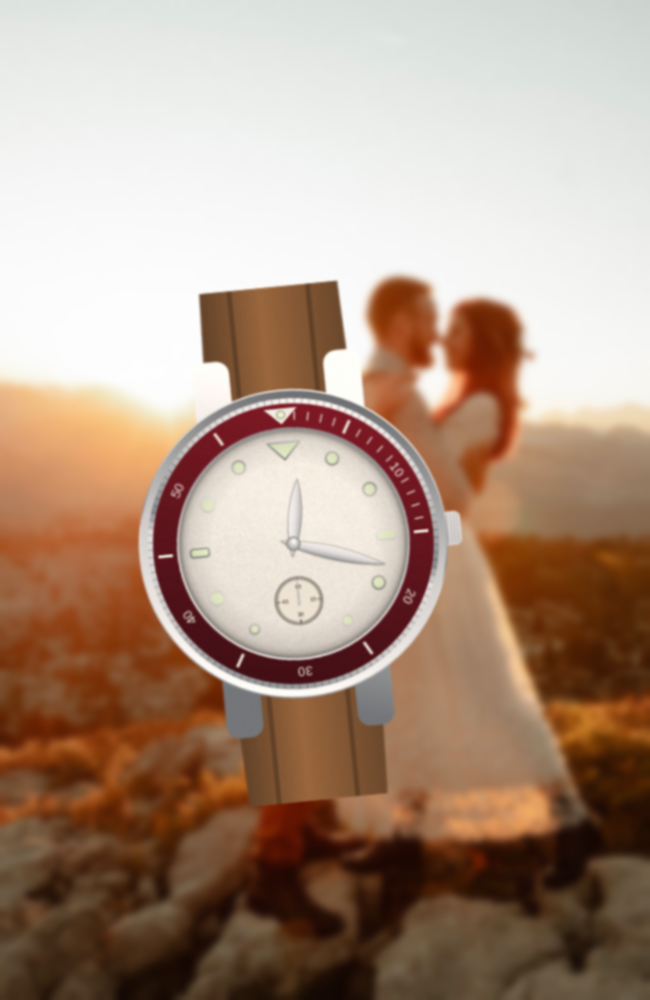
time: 12:18
